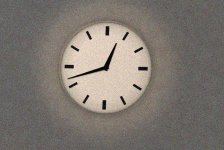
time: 12:42
